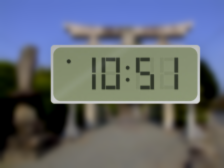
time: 10:51
